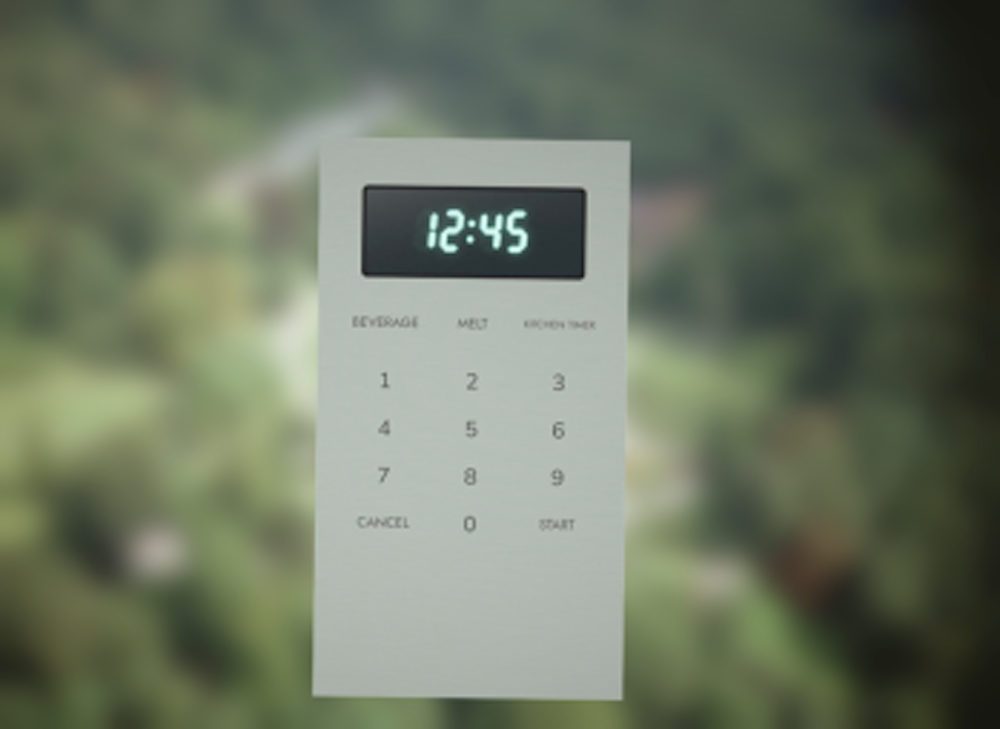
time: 12:45
